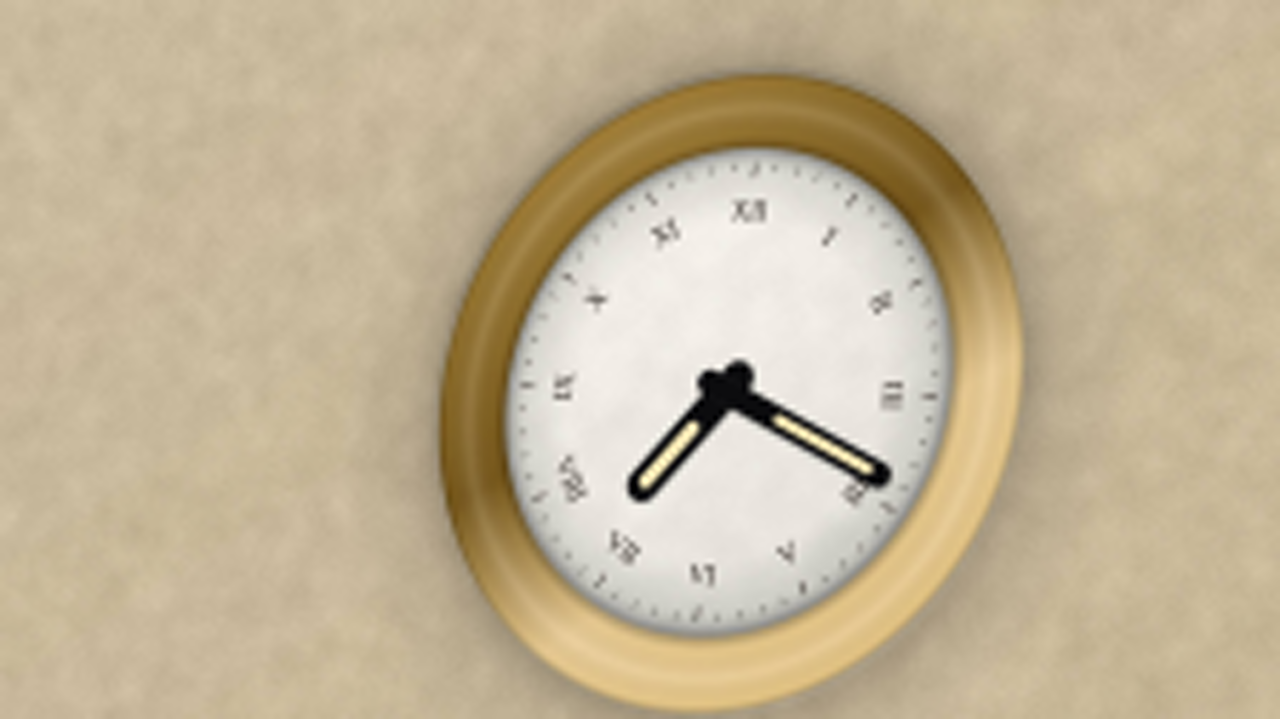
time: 7:19
